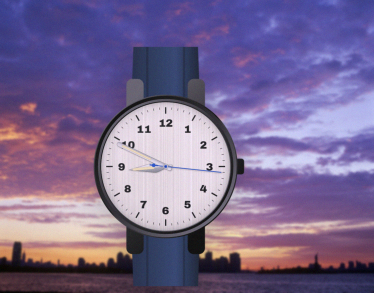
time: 8:49:16
